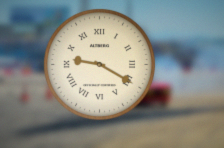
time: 9:20
